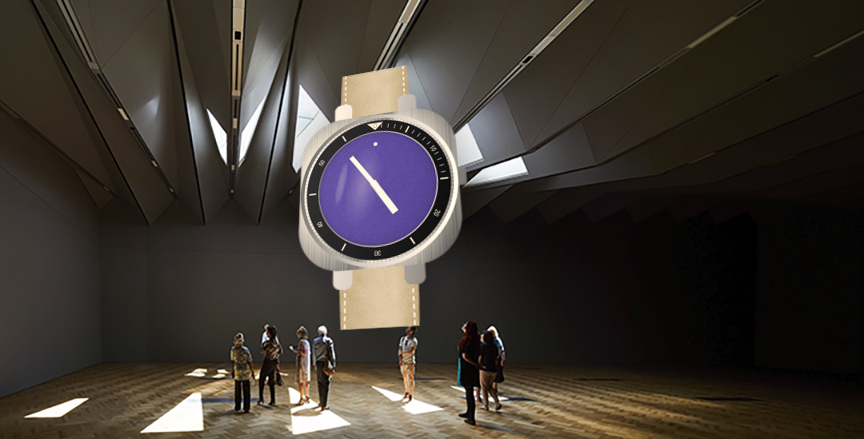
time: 4:54
